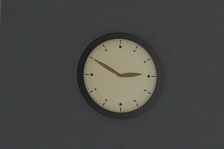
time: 2:50
